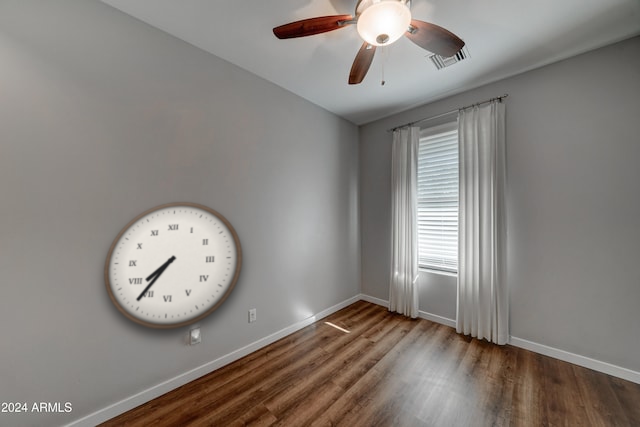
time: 7:36
